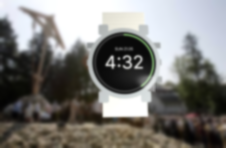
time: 4:32
